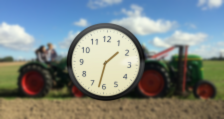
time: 1:32
